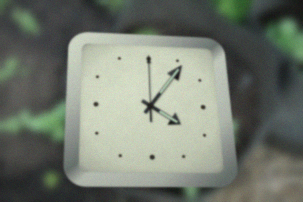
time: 4:06:00
